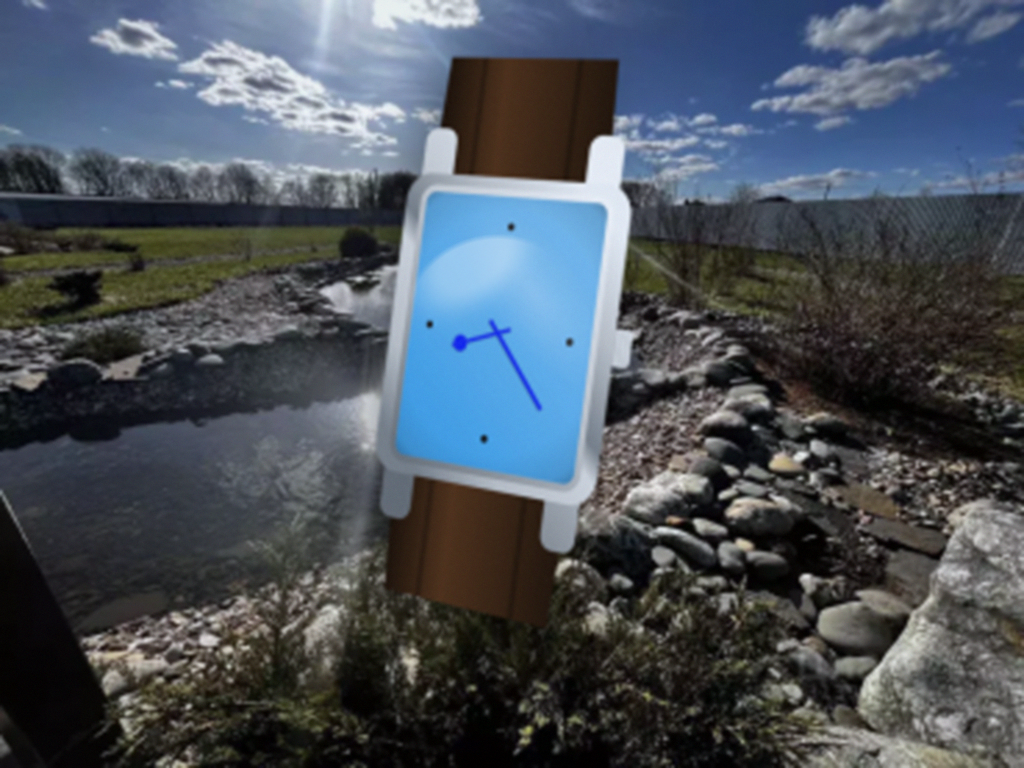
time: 8:23
